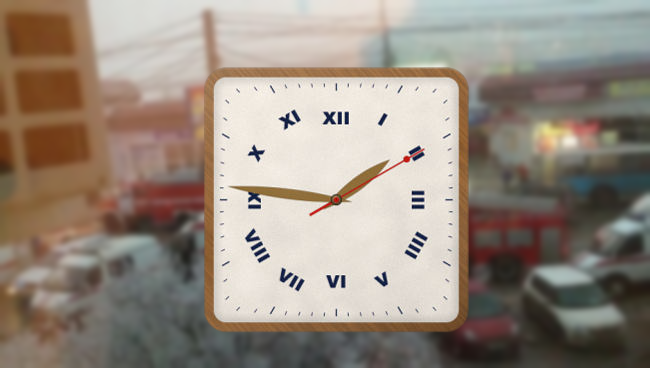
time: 1:46:10
